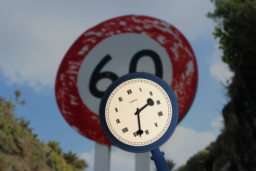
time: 2:33
